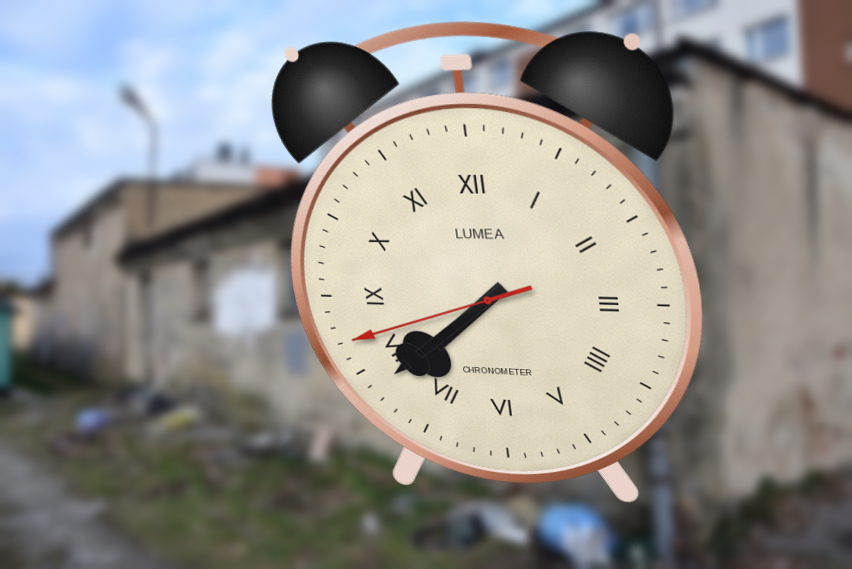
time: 7:38:42
